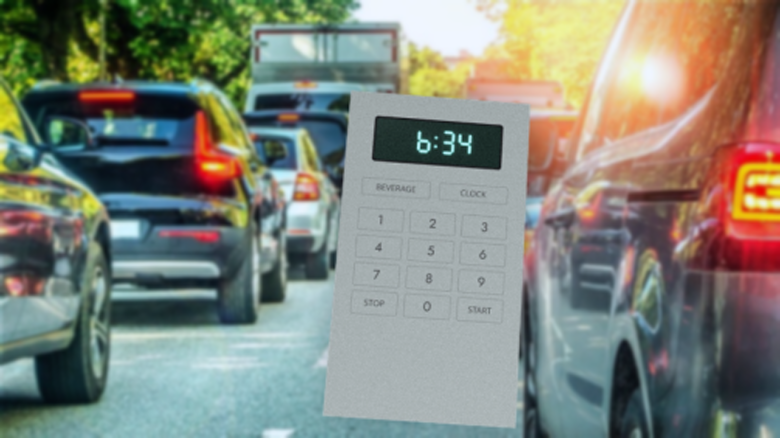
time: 6:34
